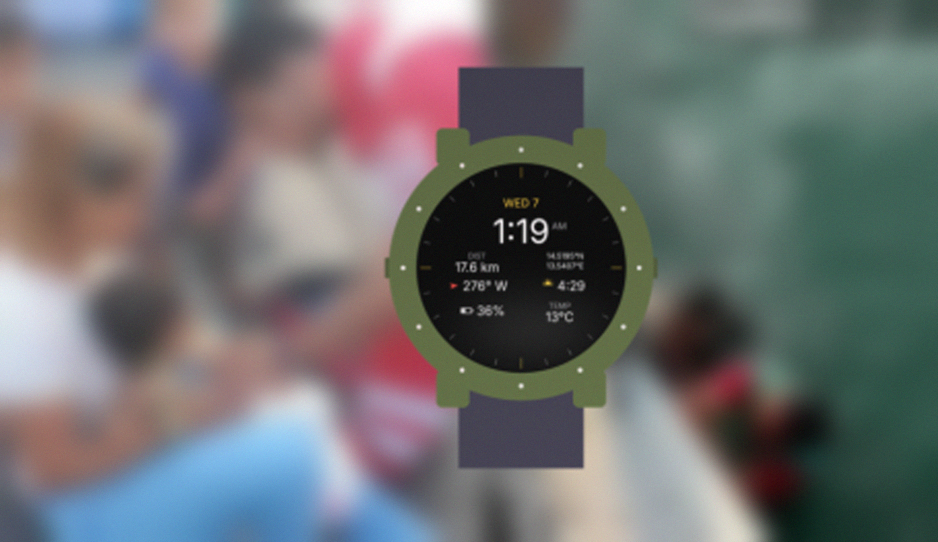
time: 1:19
